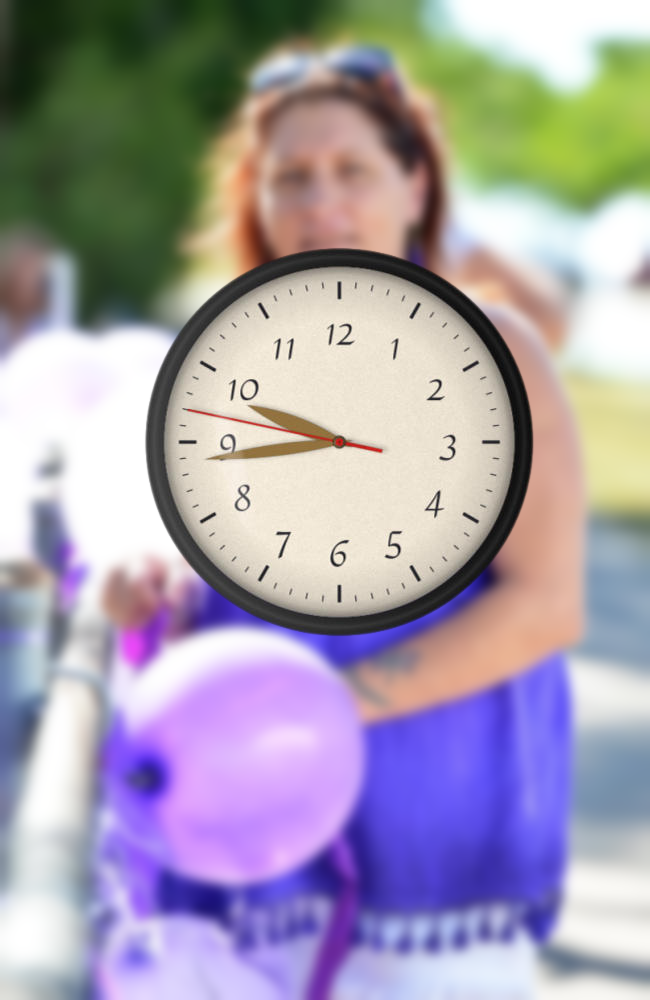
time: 9:43:47
